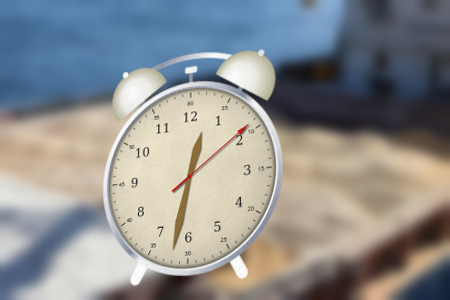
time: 12:32:09
